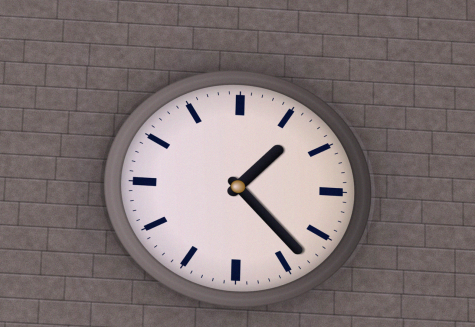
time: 1:23
